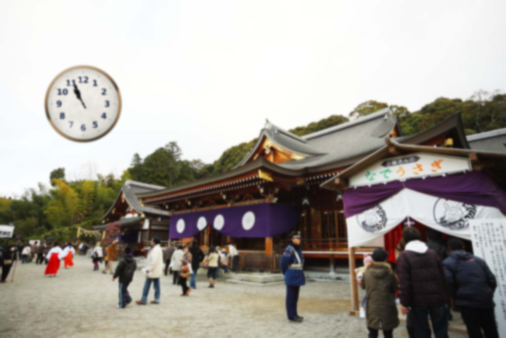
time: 10:56
